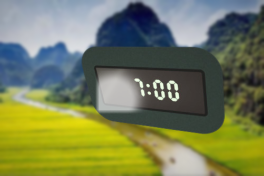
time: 7:00
